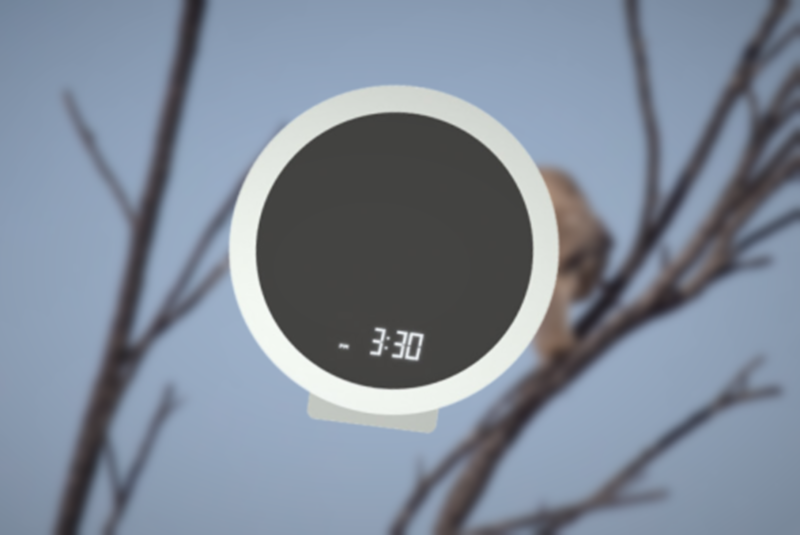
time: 3:30
